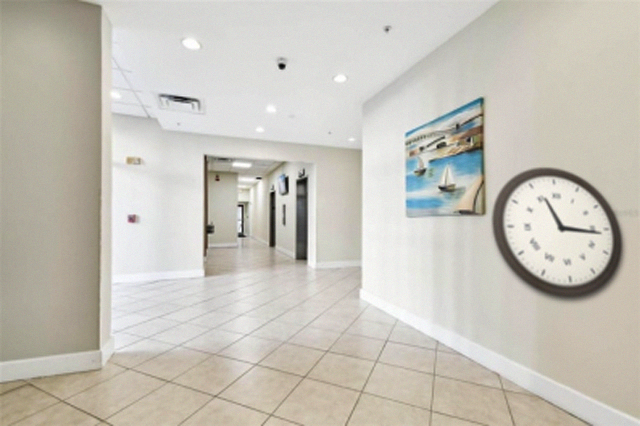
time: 11:16
